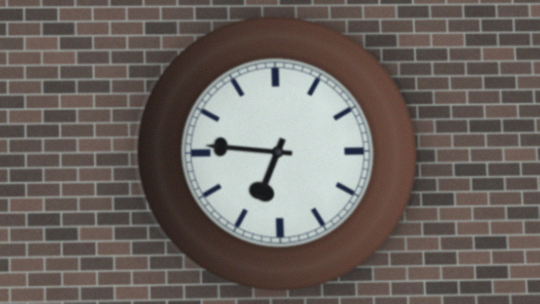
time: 6:46
